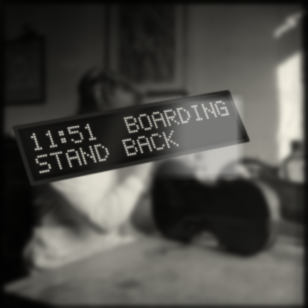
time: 11:51
